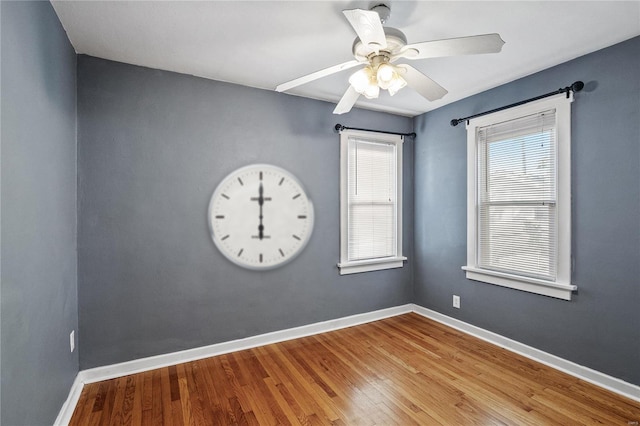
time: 6:00
